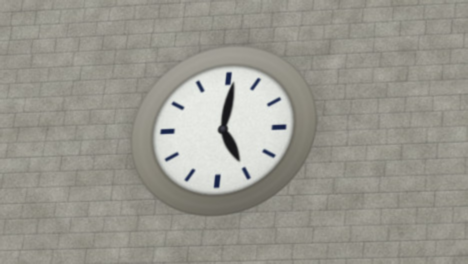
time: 5:01
